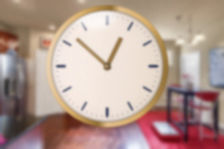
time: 12:52
